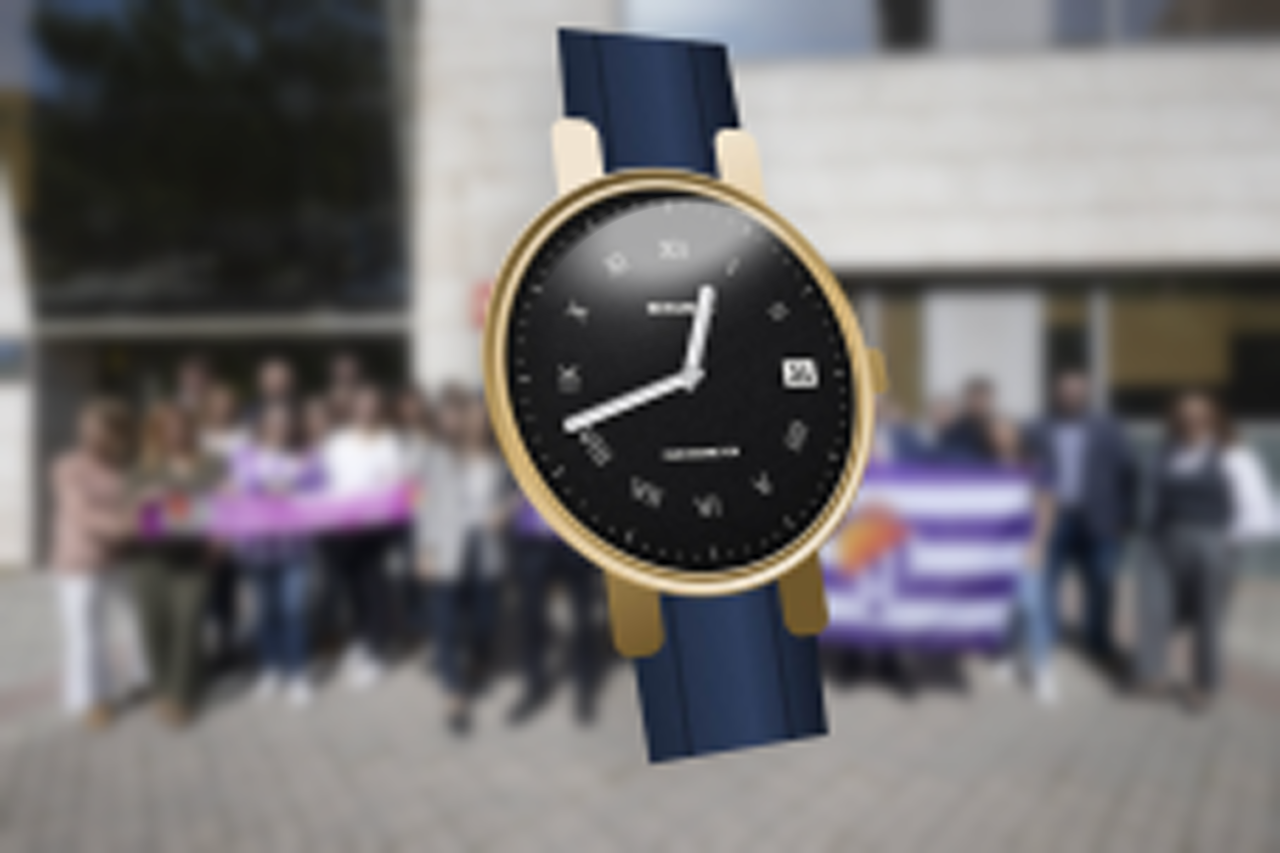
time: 12:42
